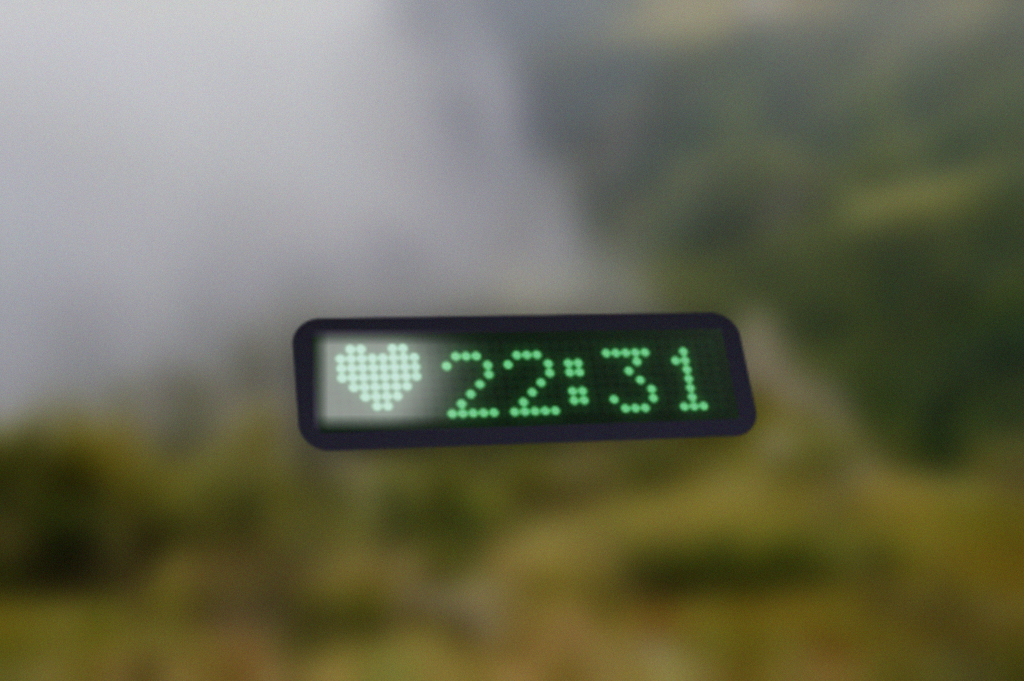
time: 22:31
